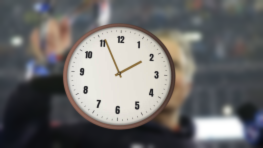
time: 1:56
